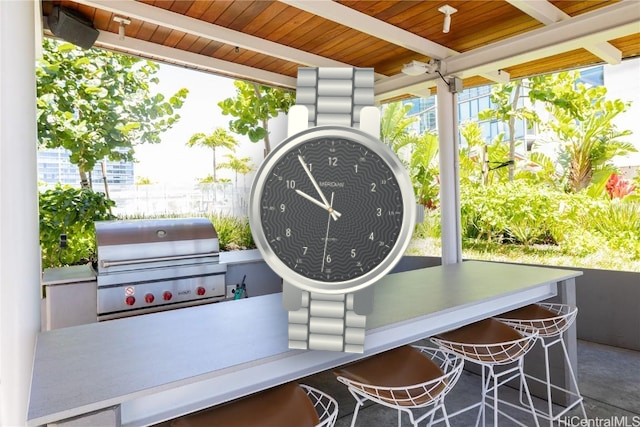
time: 9:54:31
